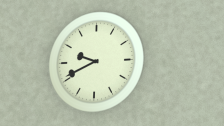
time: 9:41
